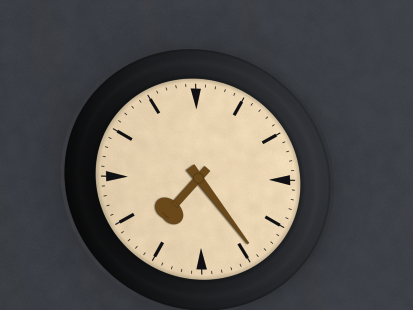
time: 7:24
